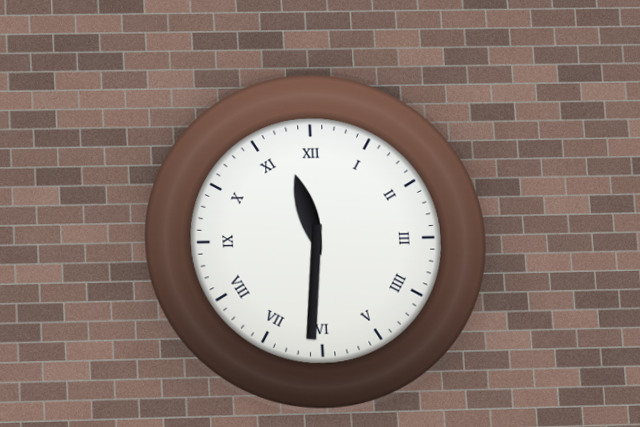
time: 11:31
